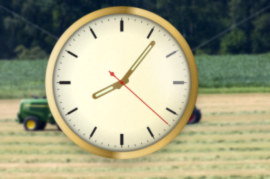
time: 8:06:22
